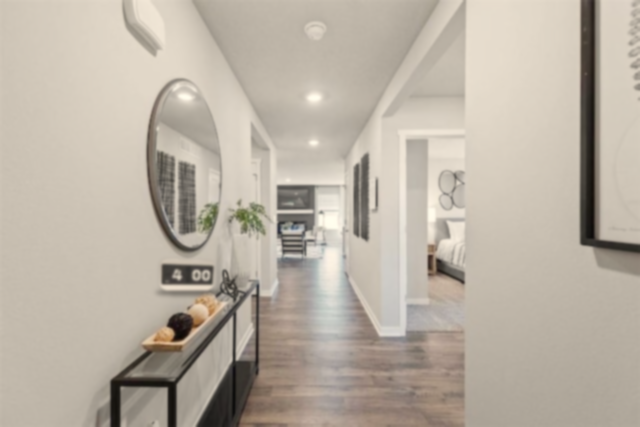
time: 4:00
